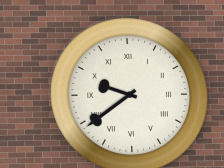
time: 9:39
